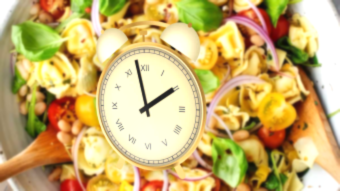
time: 1:58
